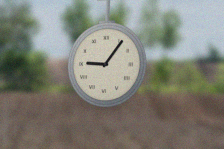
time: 9:06
